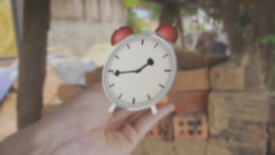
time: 1:44
